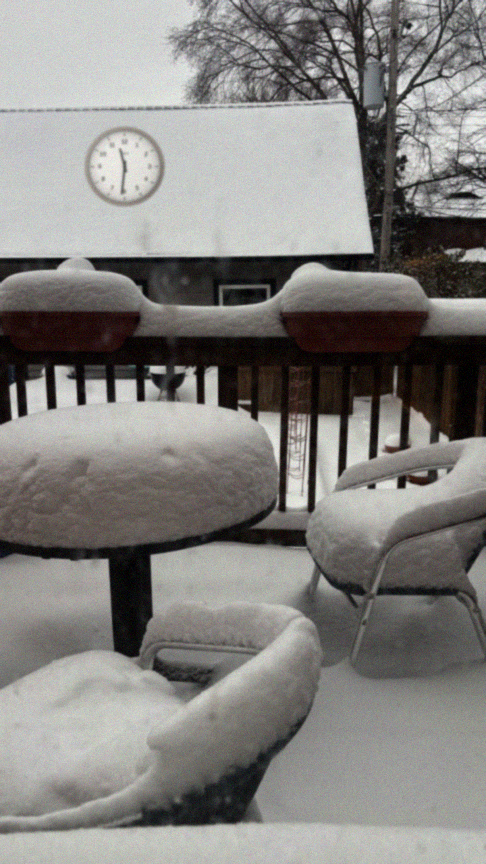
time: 11:31
